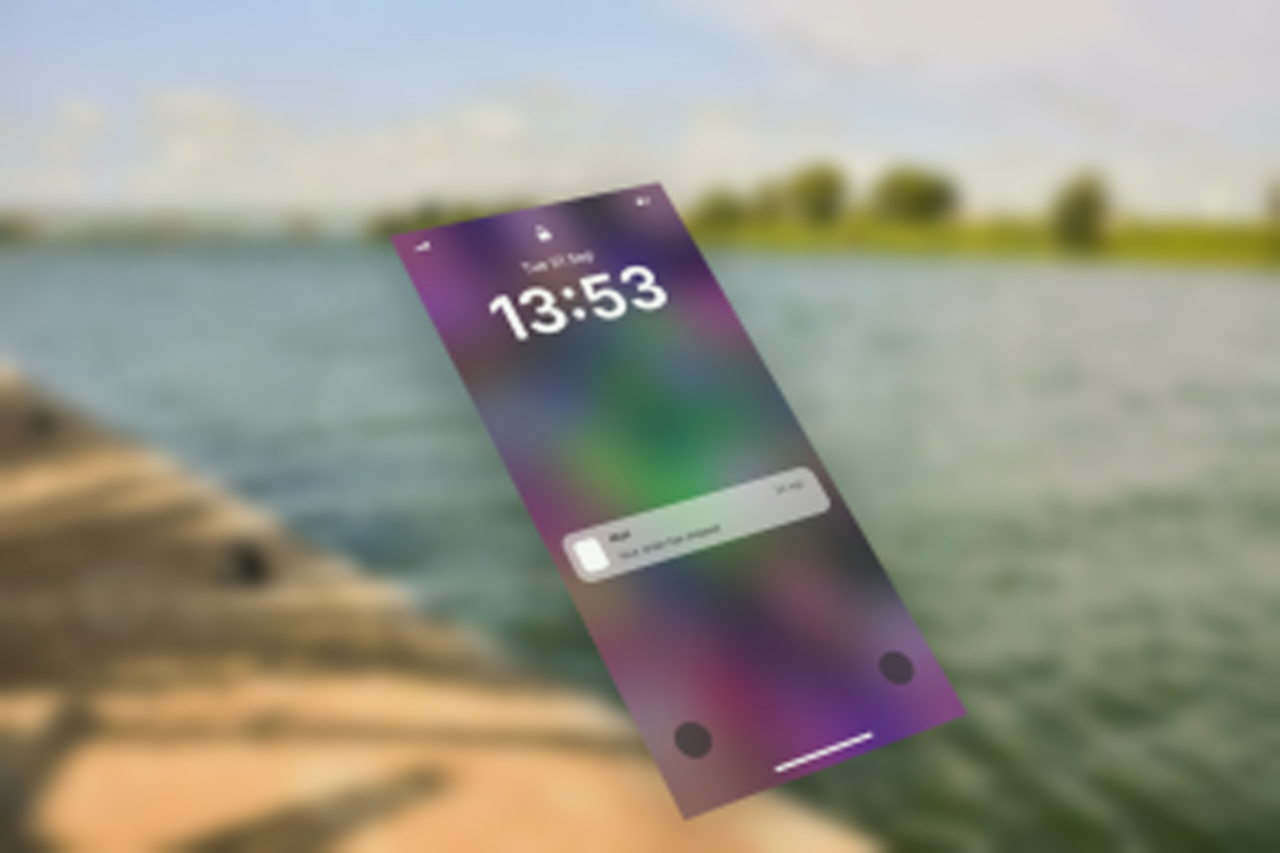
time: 13:53
